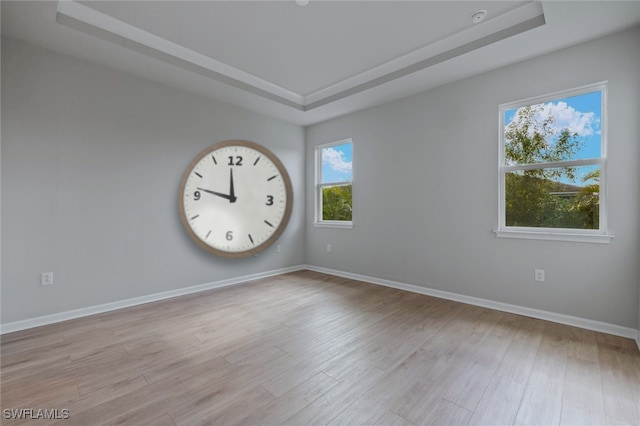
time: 11:47
